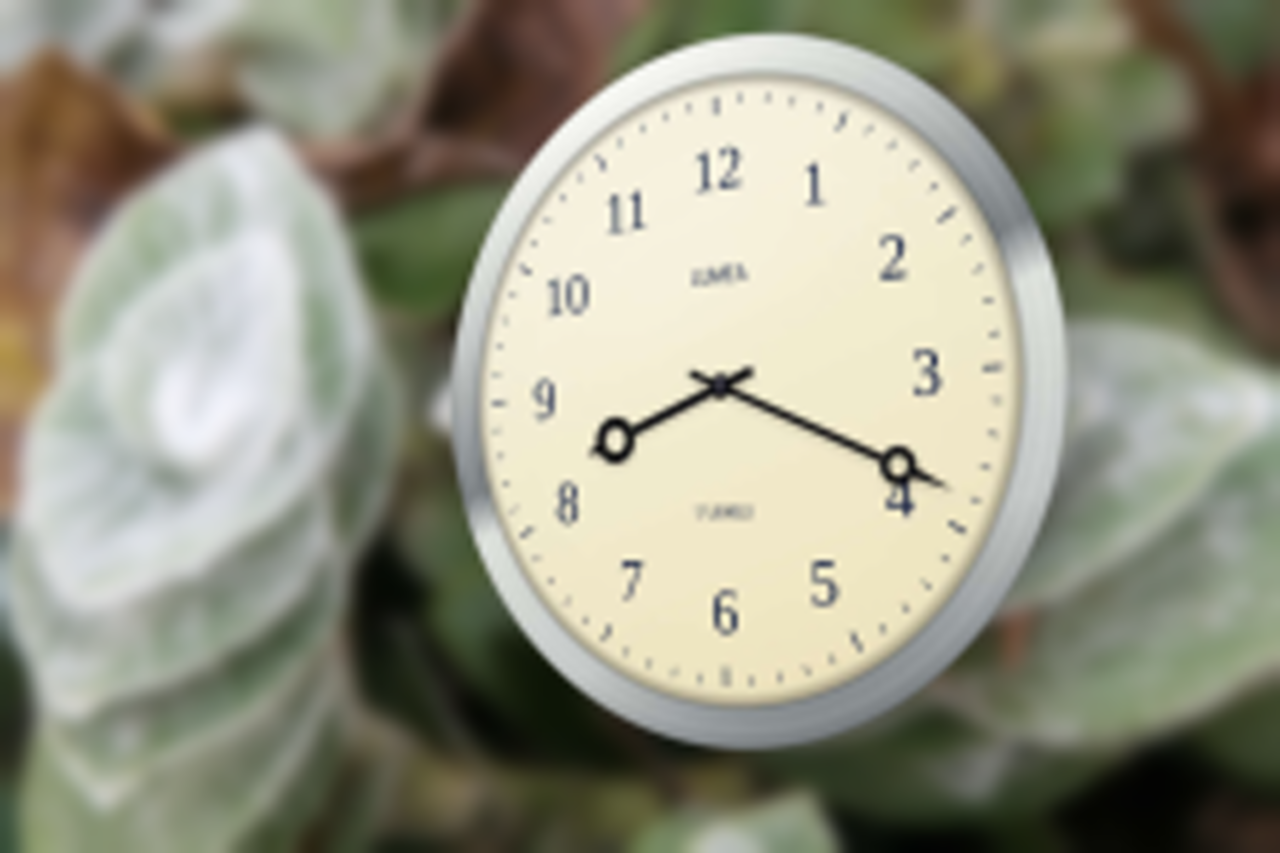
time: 8:19
